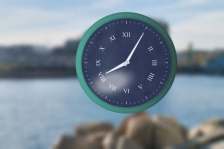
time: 8:05
